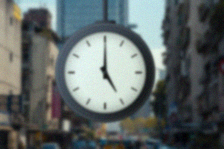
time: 5:00
